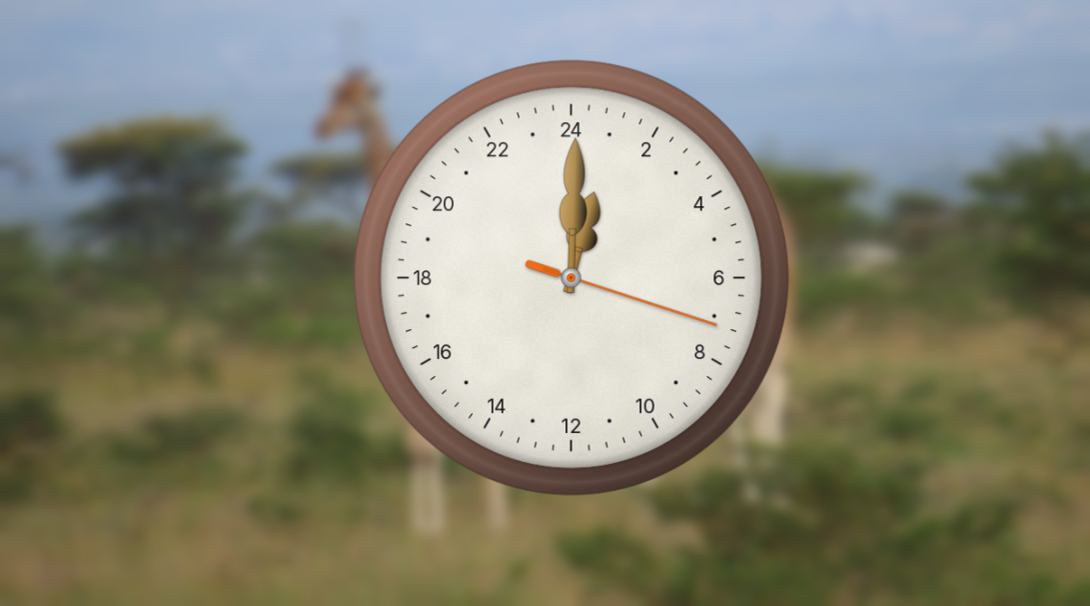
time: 1:00:18
